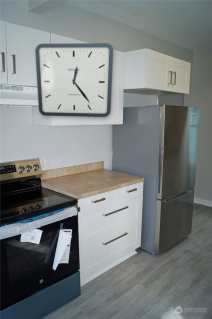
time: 12:24
